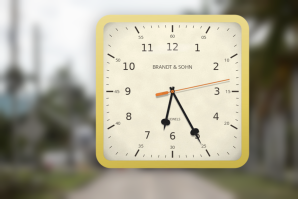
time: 6:25:13
